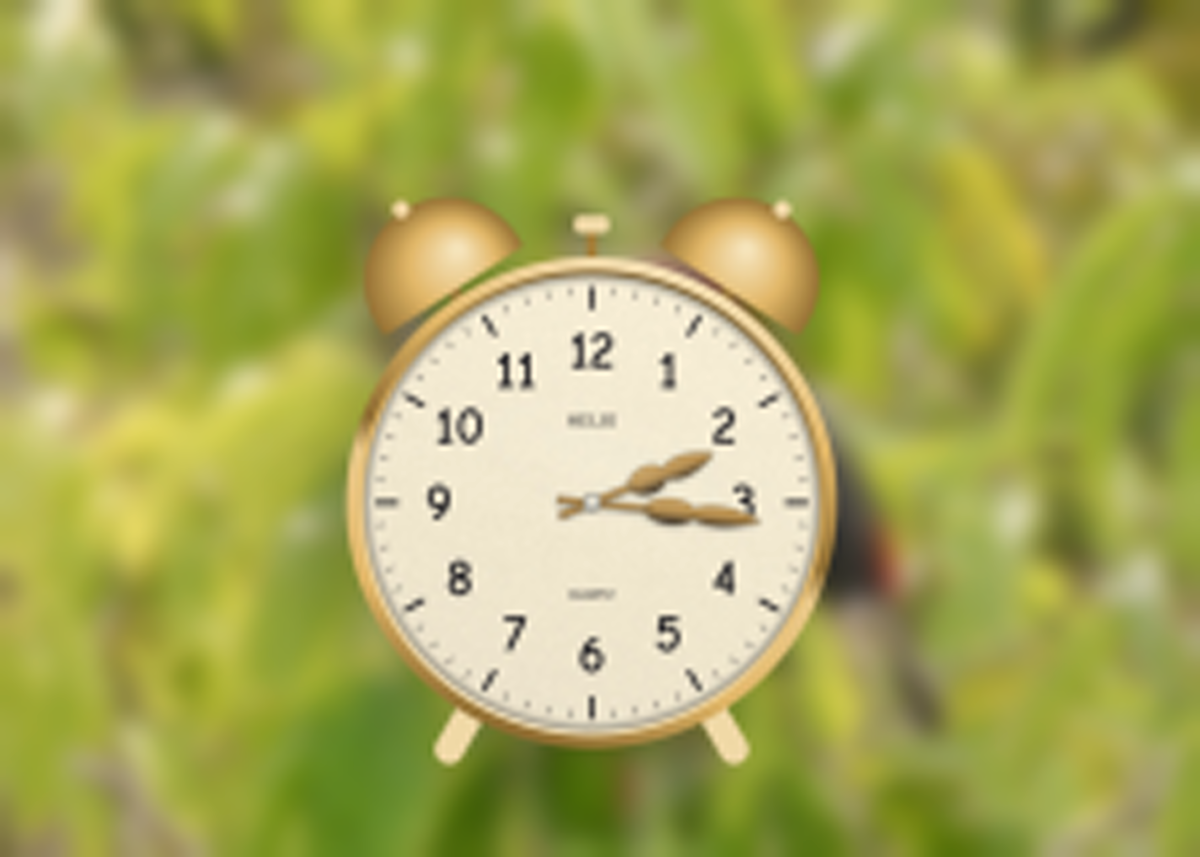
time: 2:16
